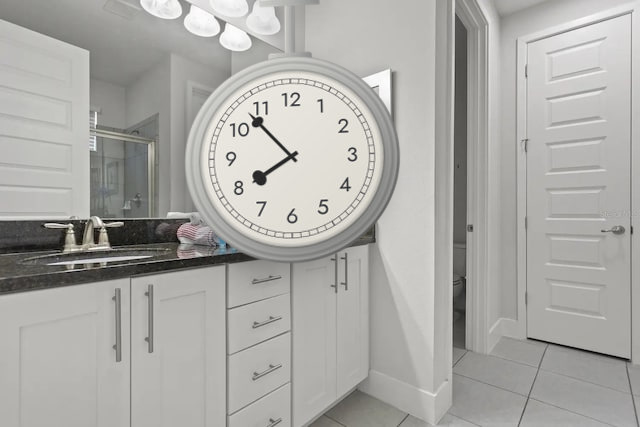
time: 7:53
